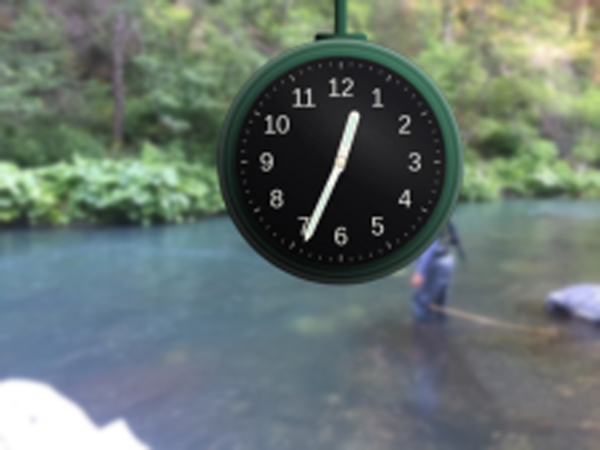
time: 12:34
